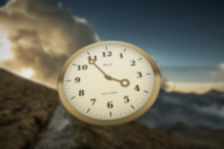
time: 3:54
